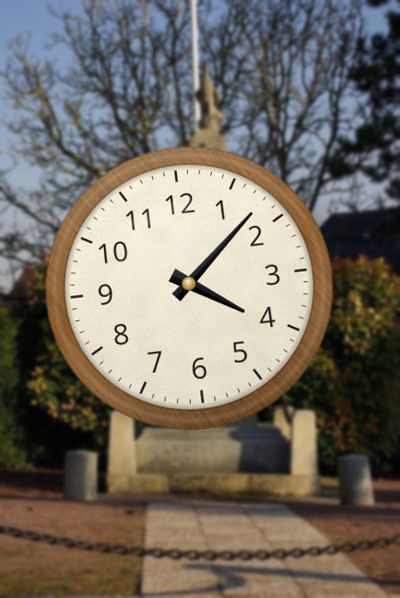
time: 4:08
